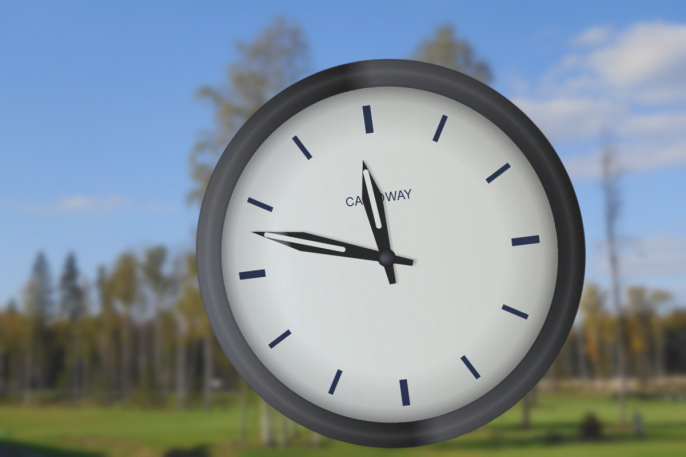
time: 11:48
